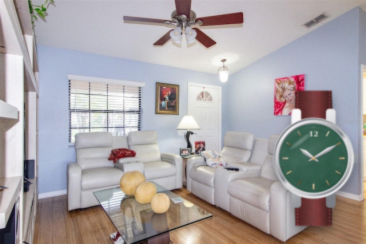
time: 10:10
